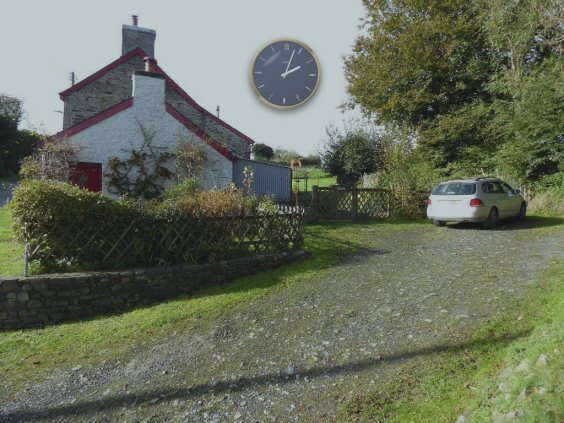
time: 2:03
